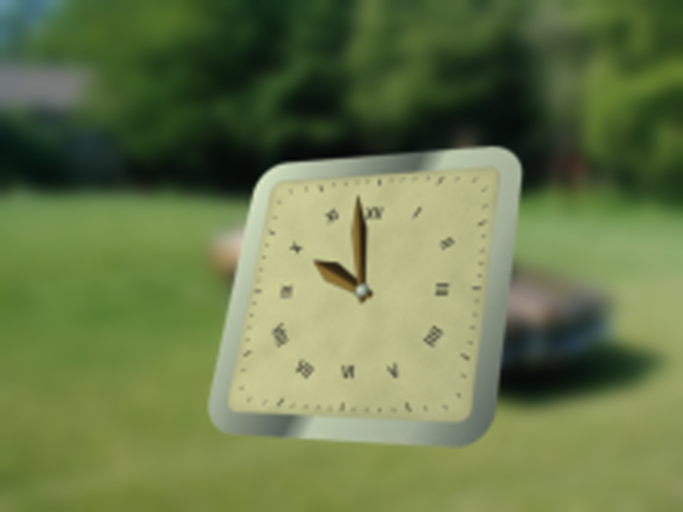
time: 9:58
